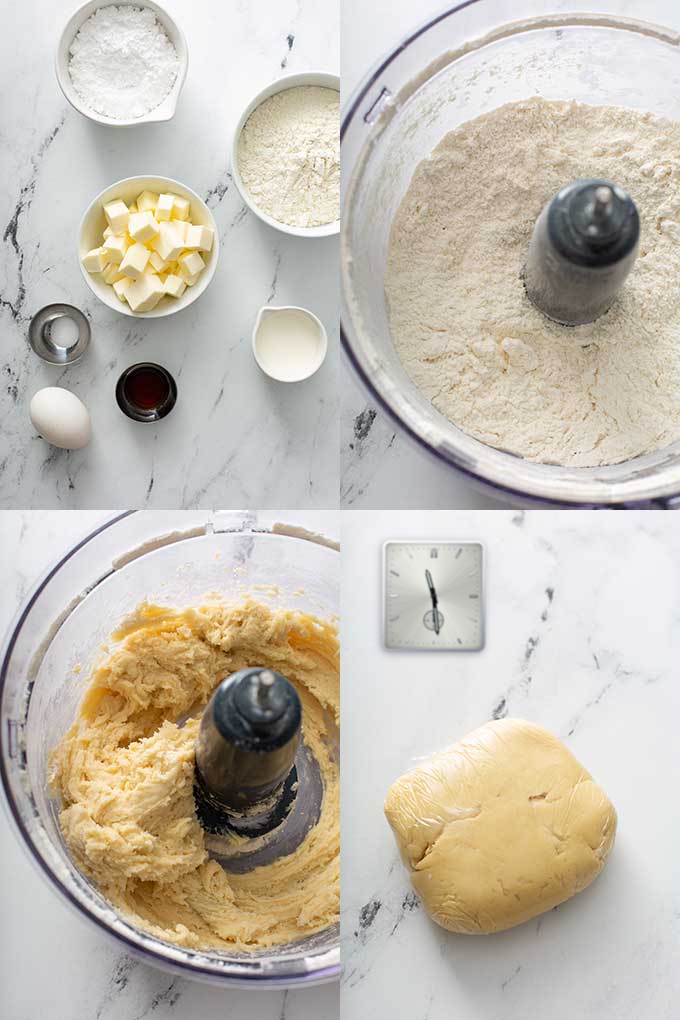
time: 11:29
